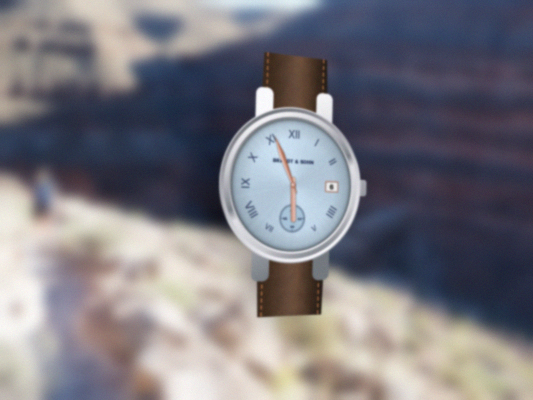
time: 5:56
